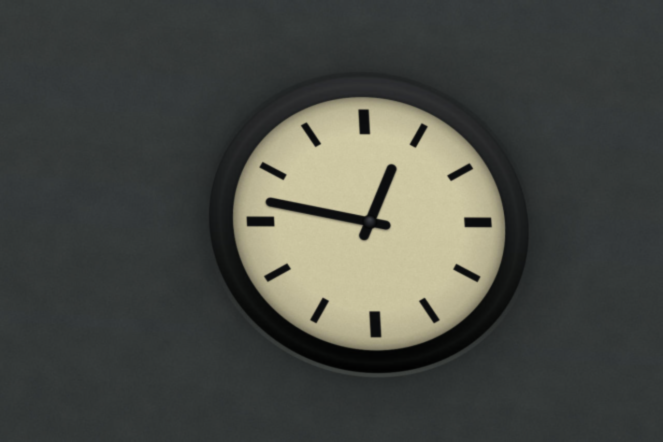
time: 12:47
